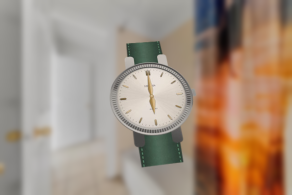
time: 6:00
